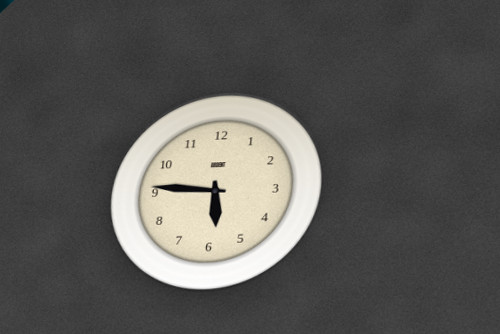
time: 5:46
